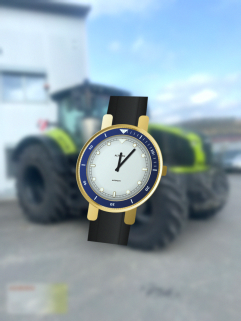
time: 12:06
